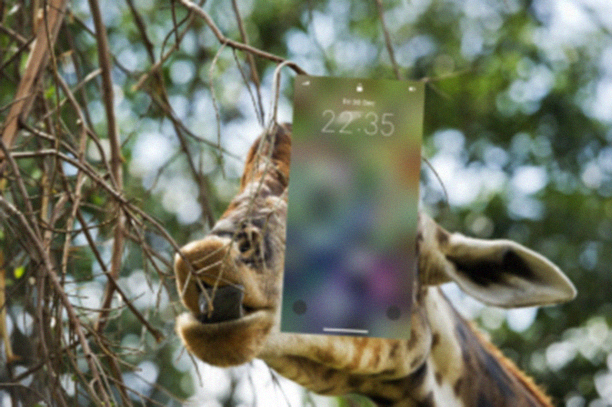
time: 22:35
